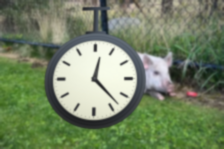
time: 12:23
